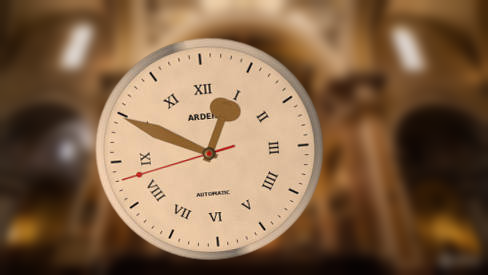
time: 12:49:43
